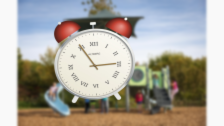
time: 2:55
